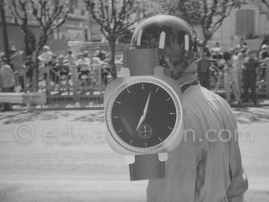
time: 7:03
